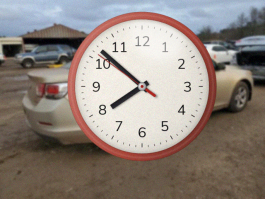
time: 7:51:51
